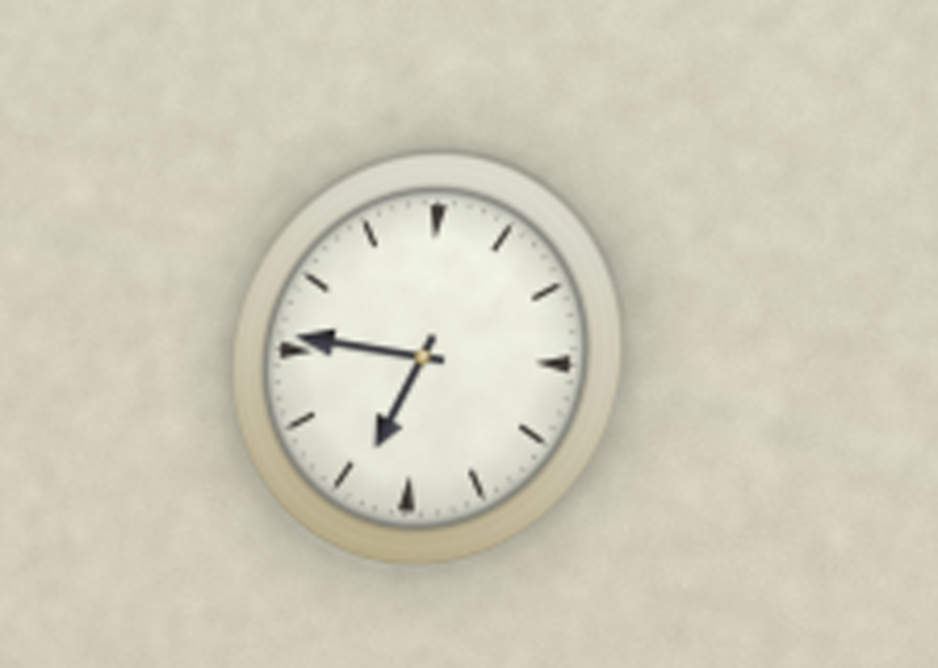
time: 6:46
